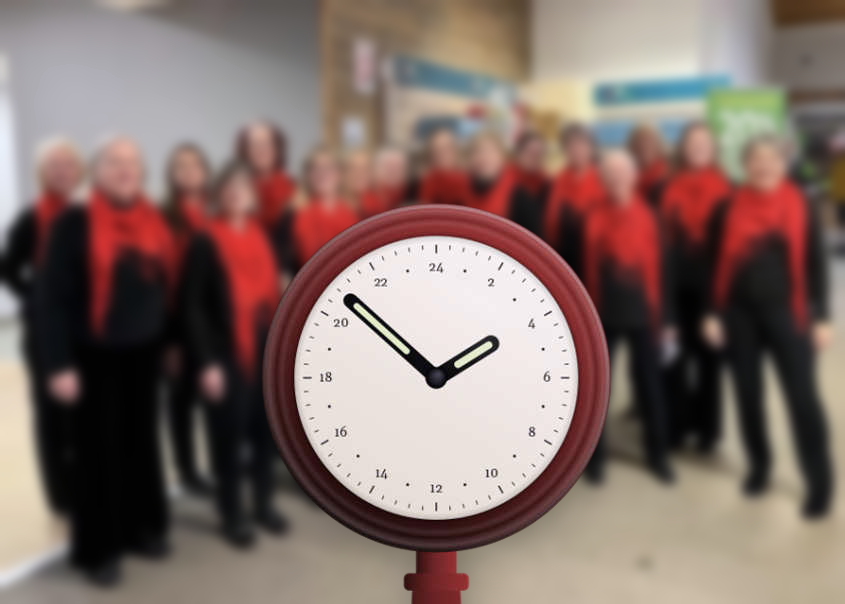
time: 3:52
